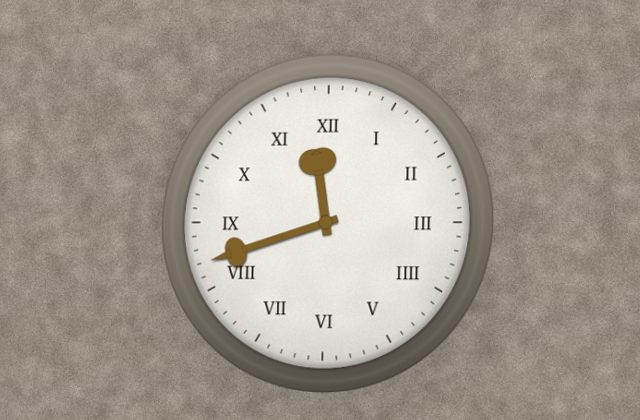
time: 11:42
